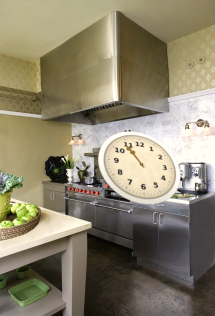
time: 10:54
